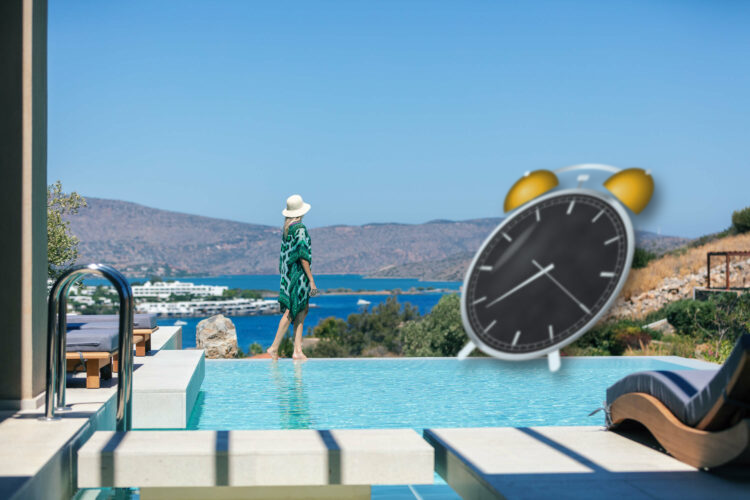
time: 7:38:20
